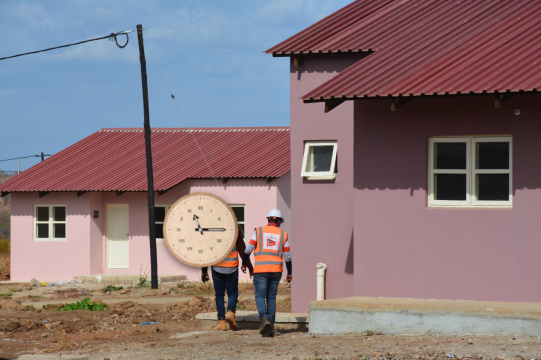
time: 11:15
